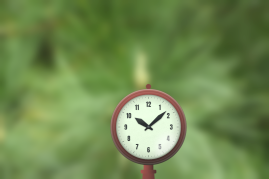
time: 10:08
